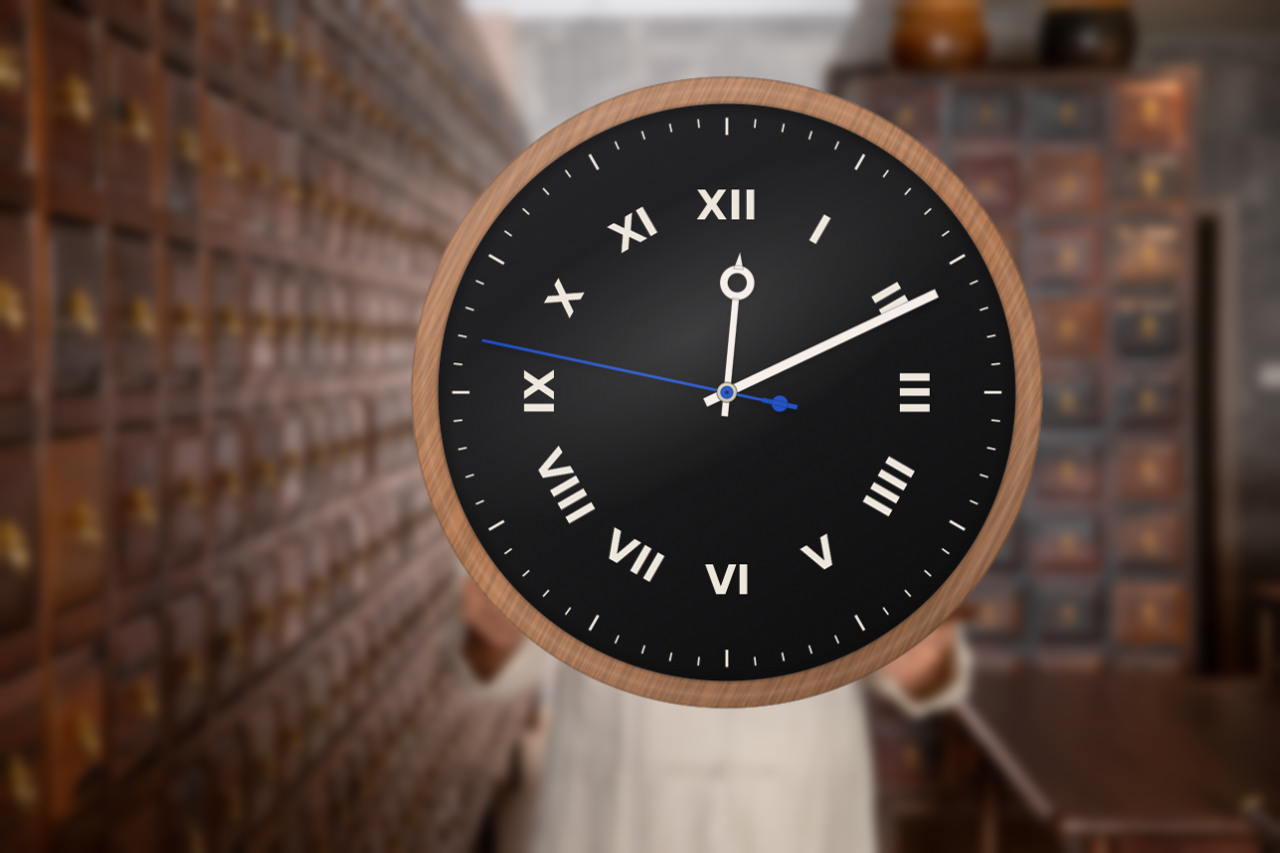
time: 12:10:47
